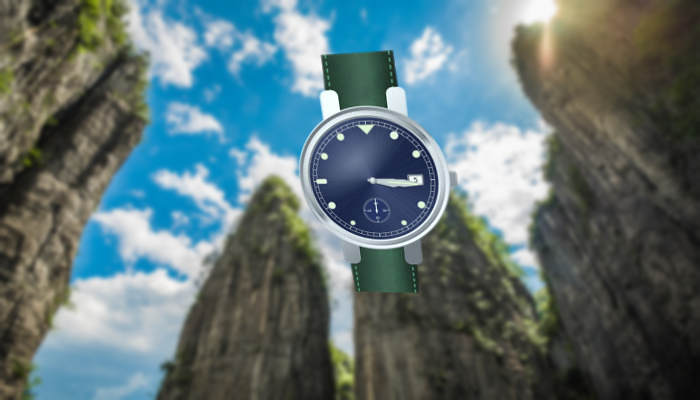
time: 3:16
